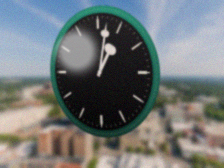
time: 1:02
